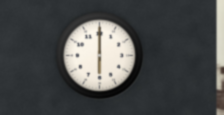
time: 6:00
